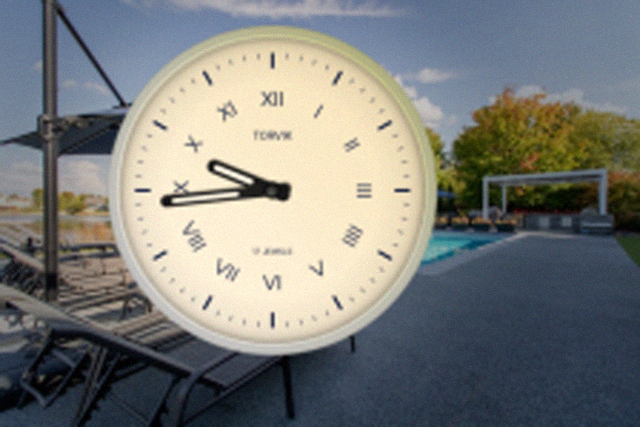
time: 9:44
